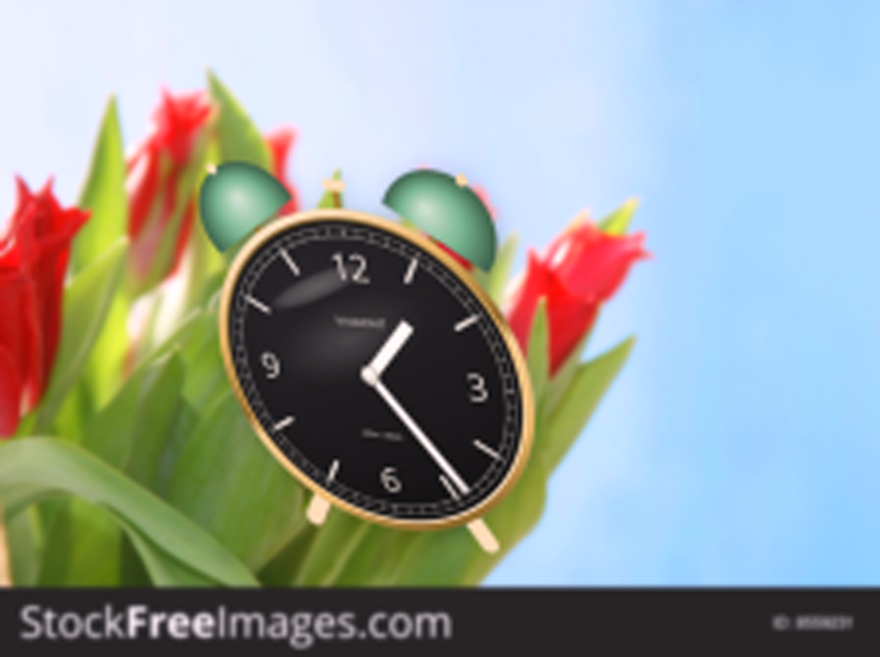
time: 1:24
